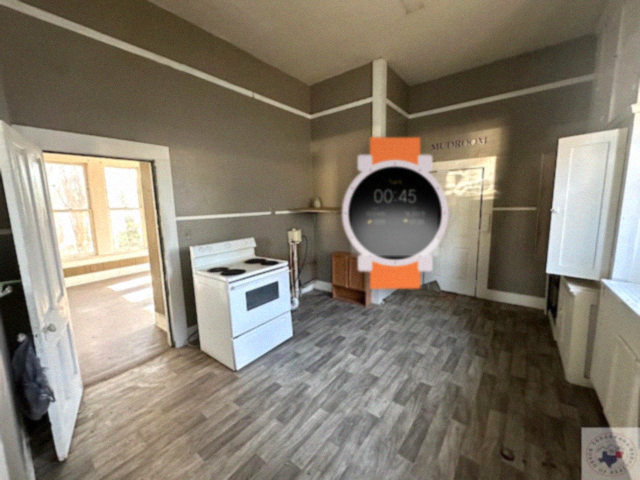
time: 0:45
